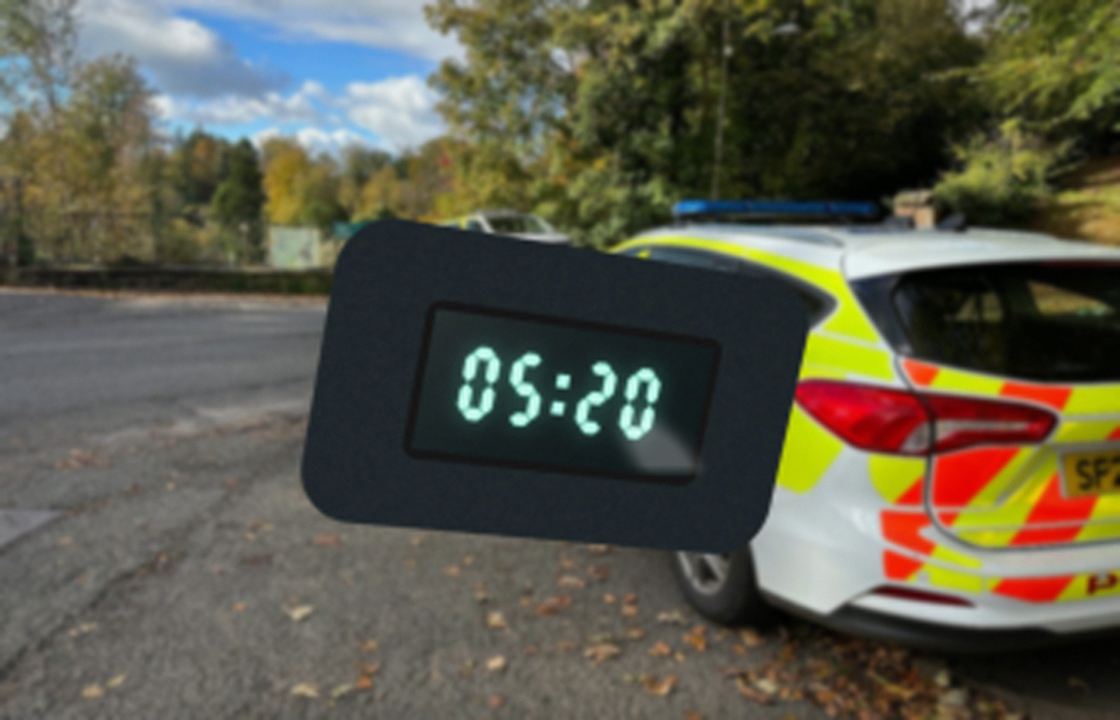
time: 5:20
